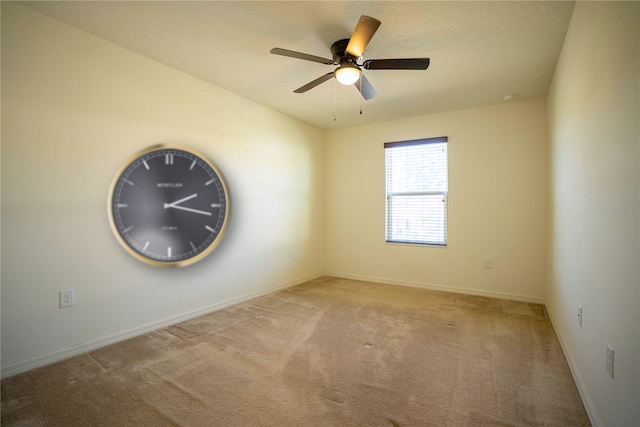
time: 2:17
